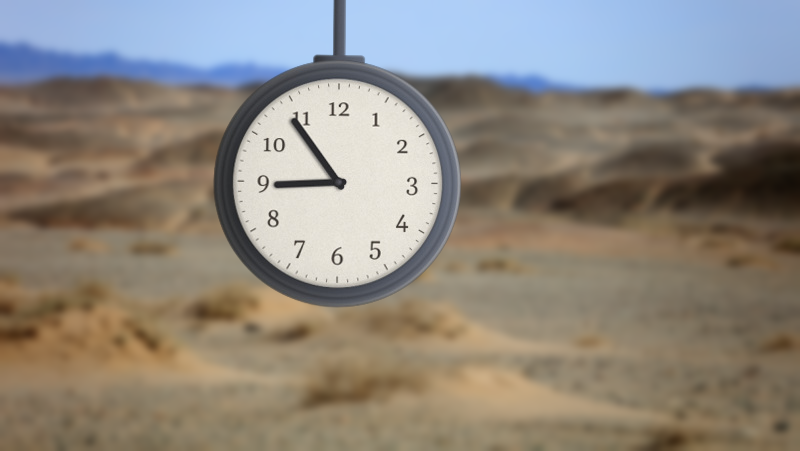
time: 8:54
